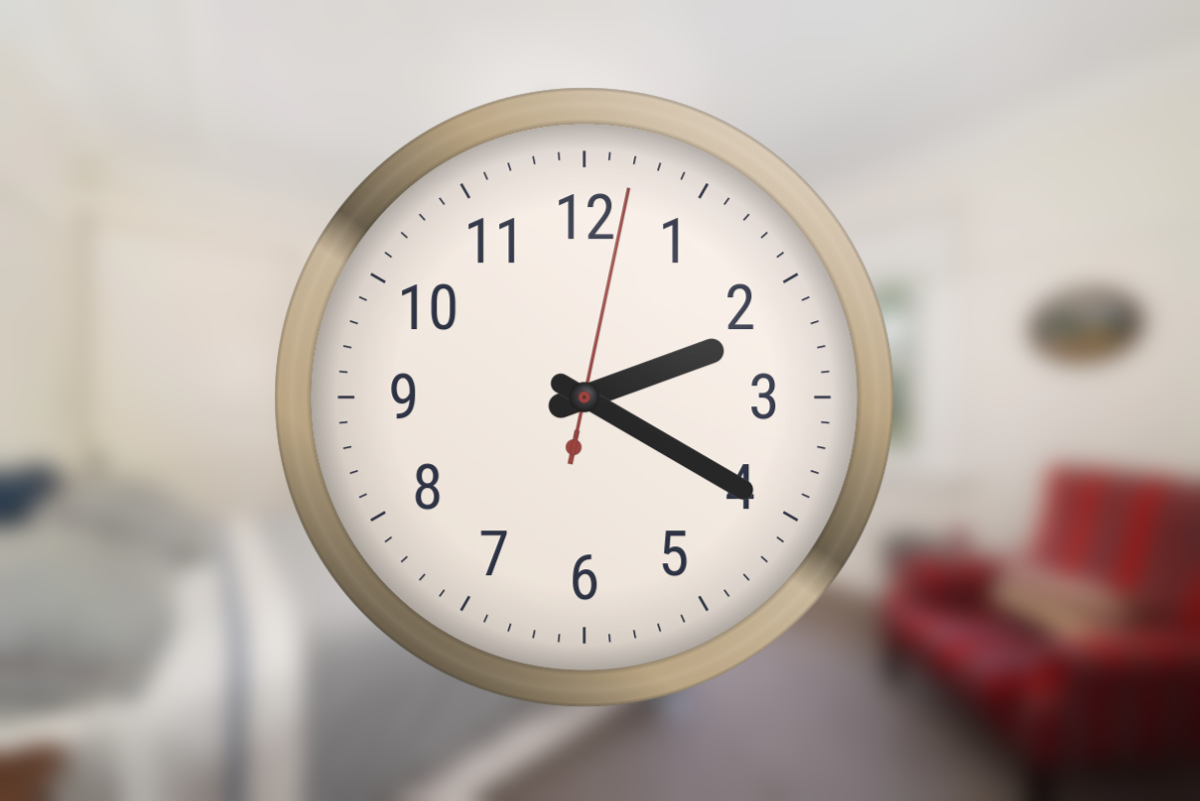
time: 2:20:02
